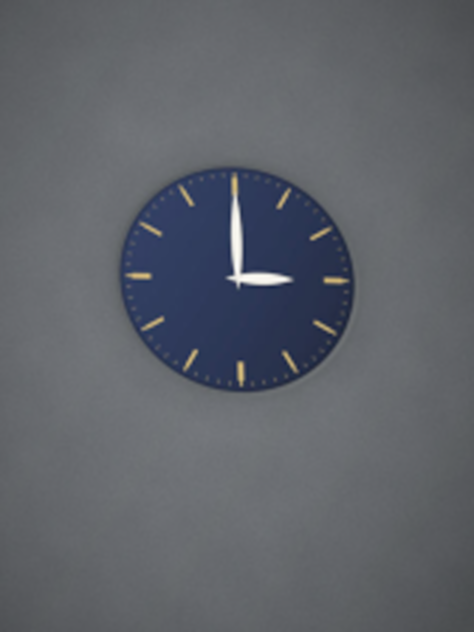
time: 3:00
